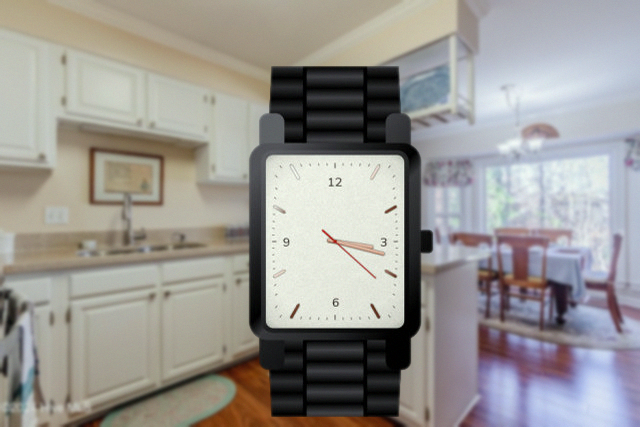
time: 3:17:22
